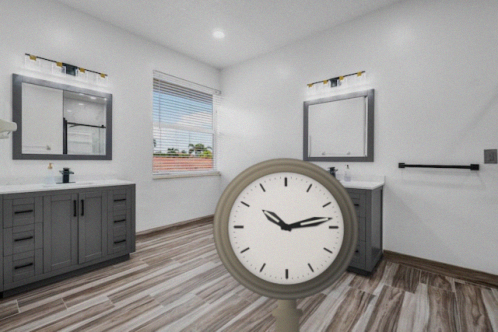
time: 10:13
